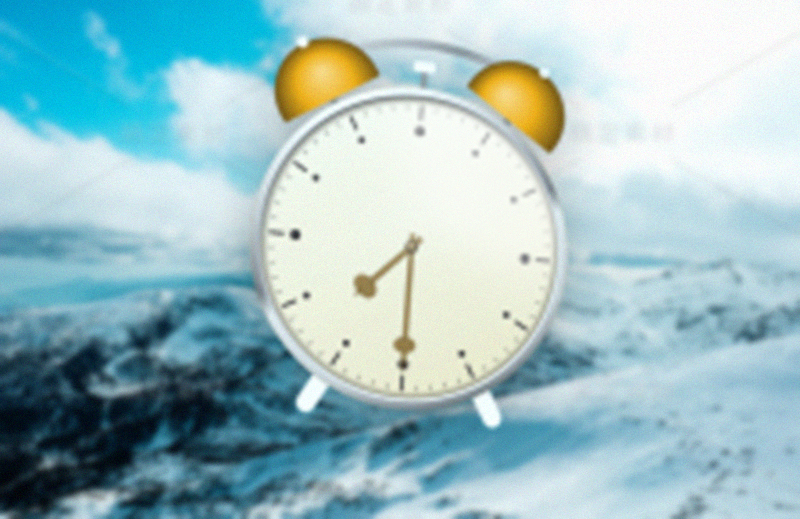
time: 7:30
